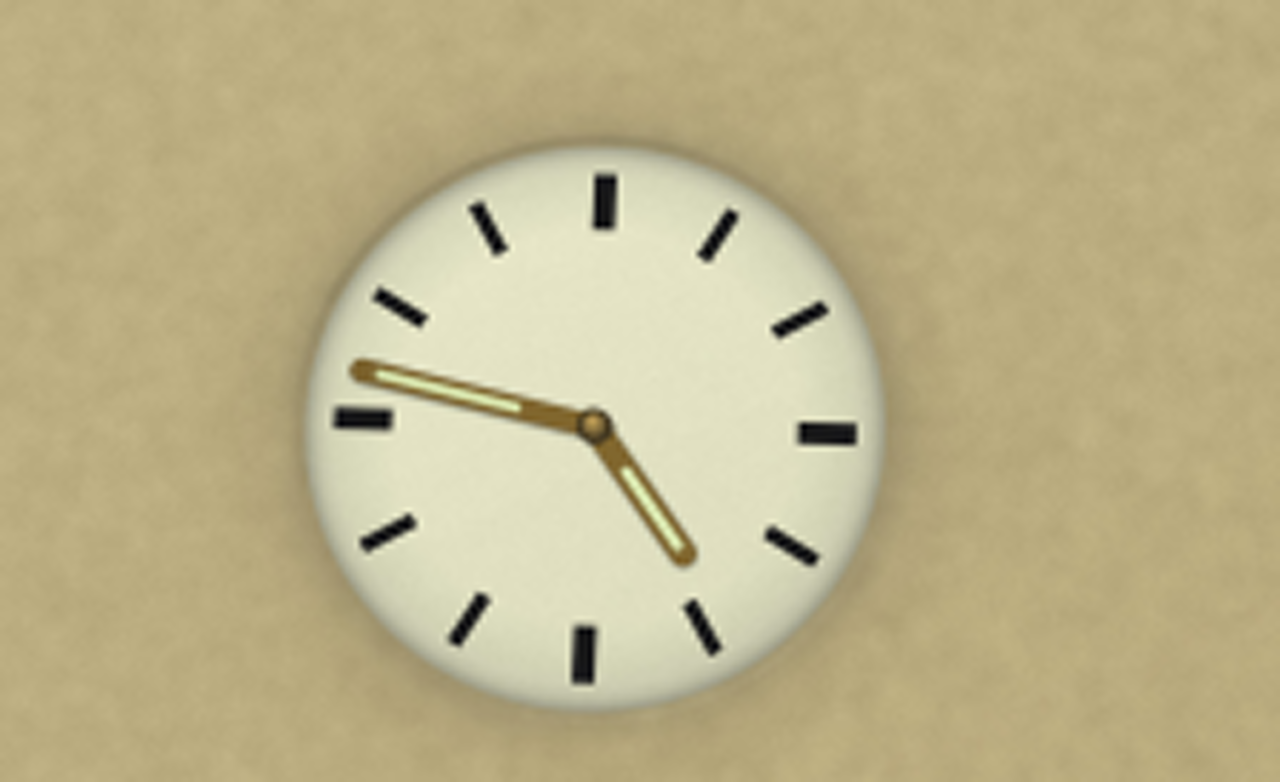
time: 4:47
